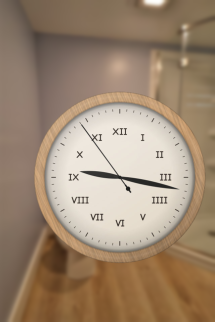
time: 9:16:54
